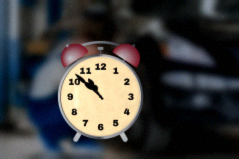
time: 10:52
